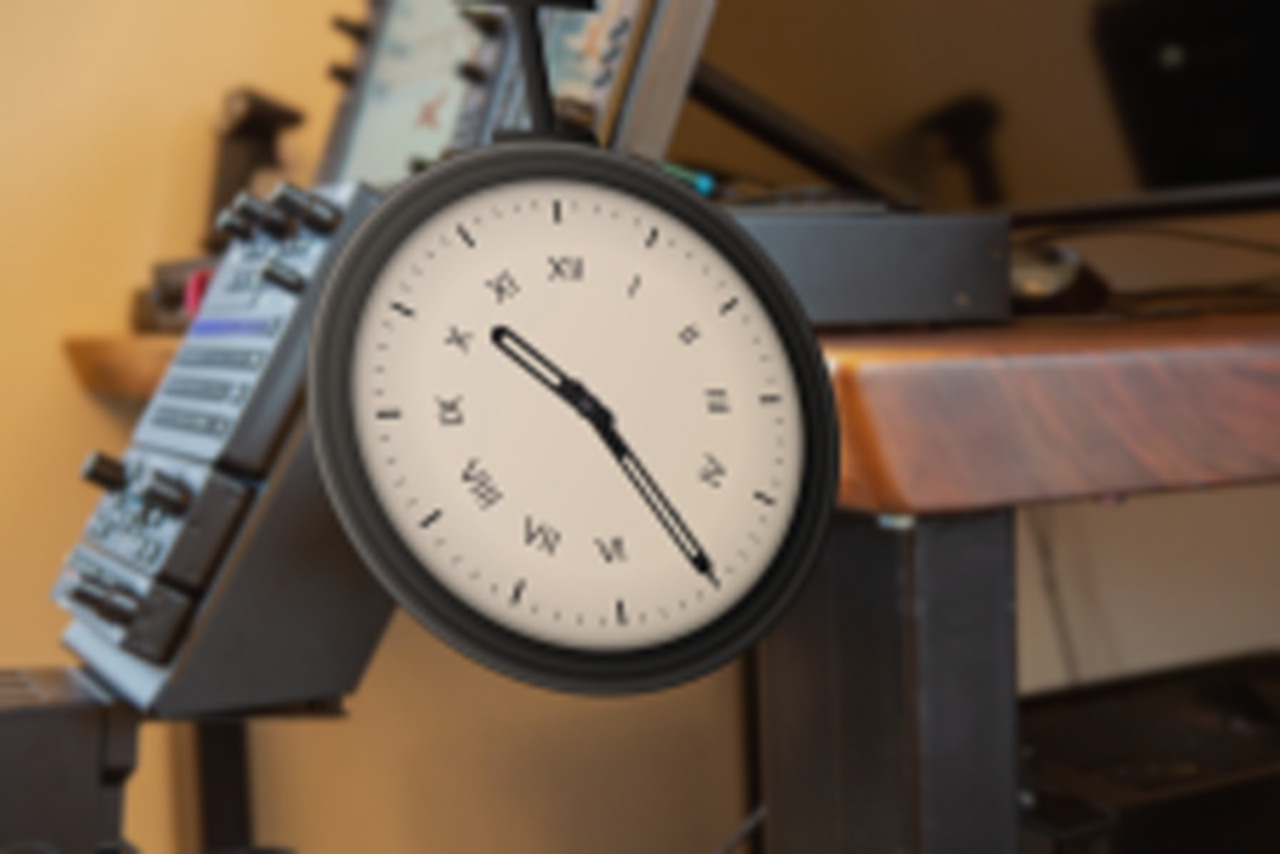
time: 10:25
